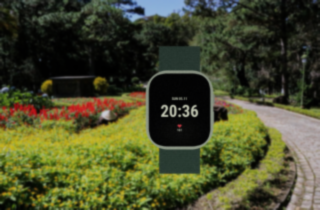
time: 20:36
